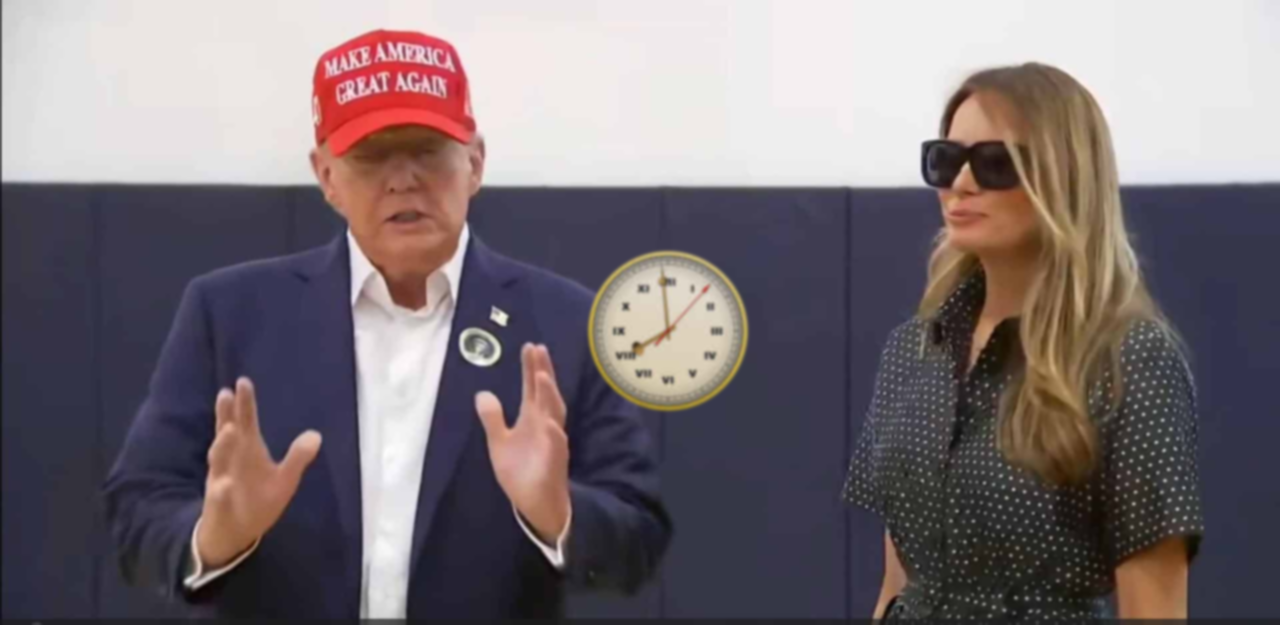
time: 7:59:07
